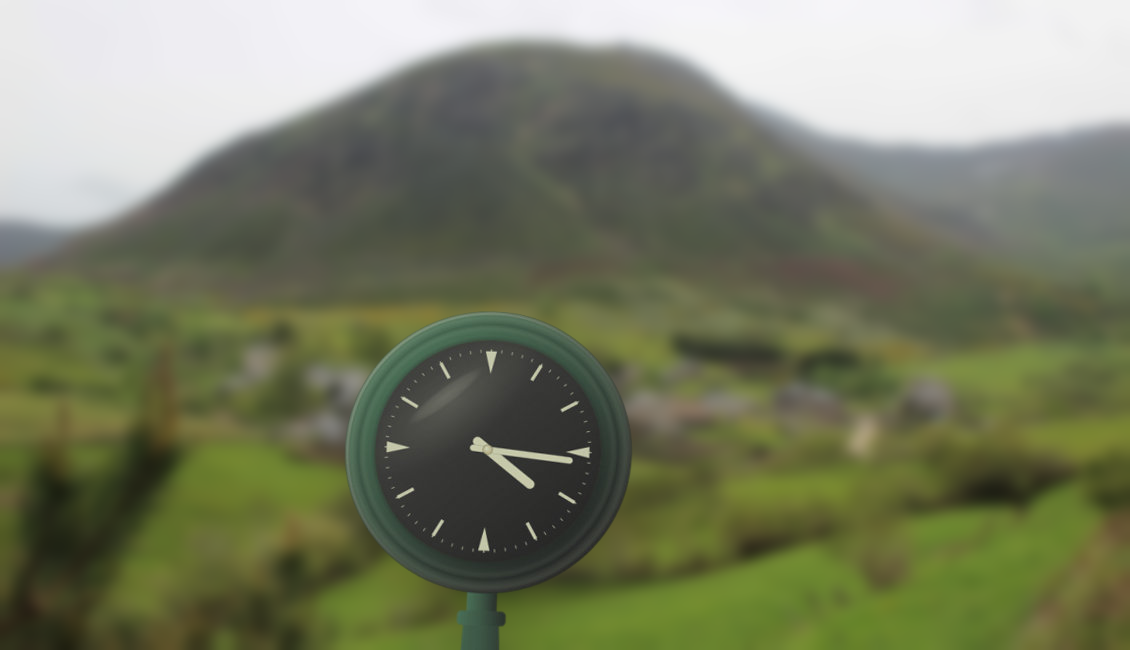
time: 4:16
